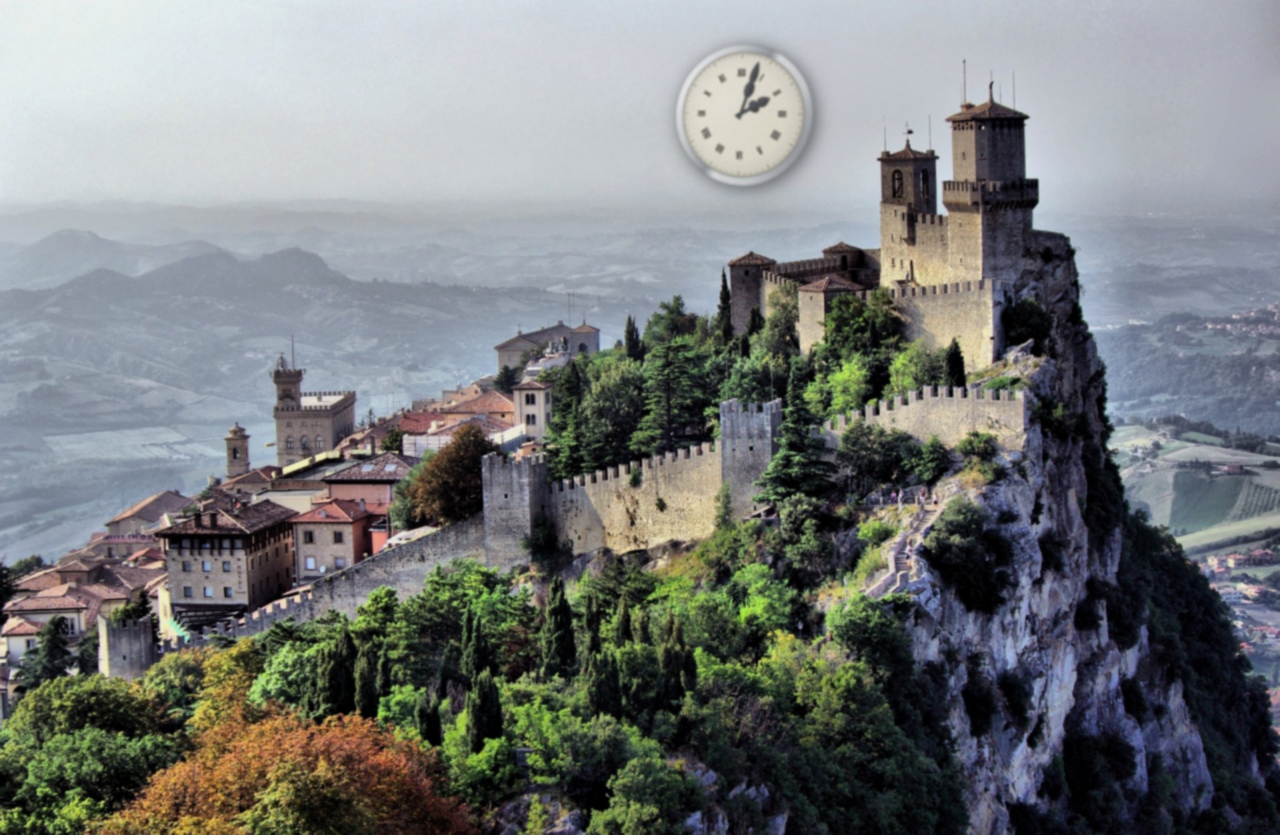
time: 2:03
